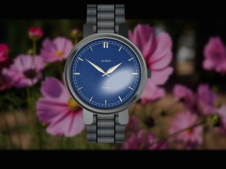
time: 1:51
